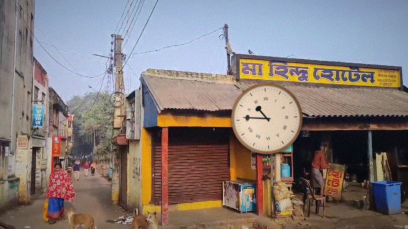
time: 10:46
